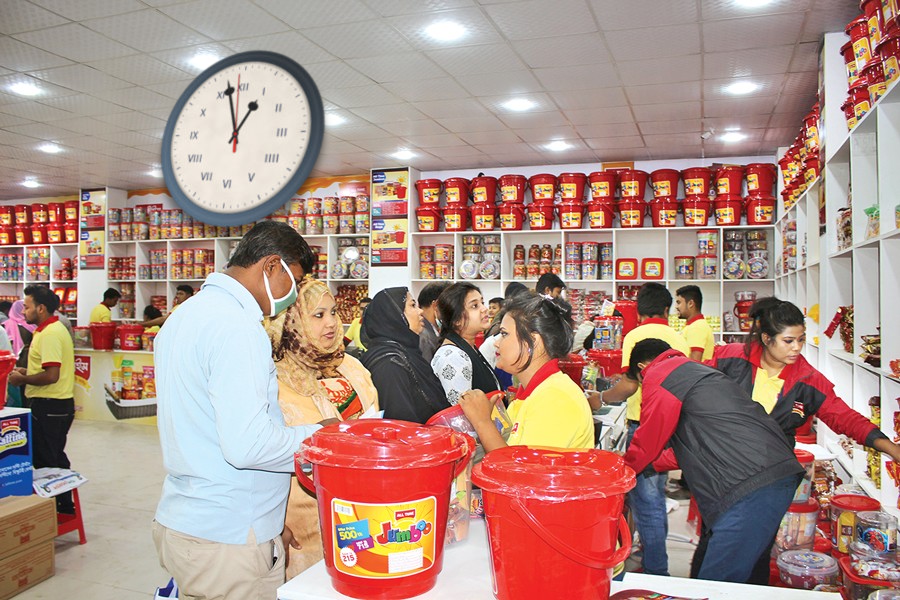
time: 12:56:59
